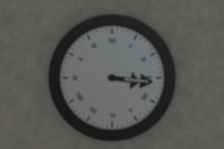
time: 3:16
